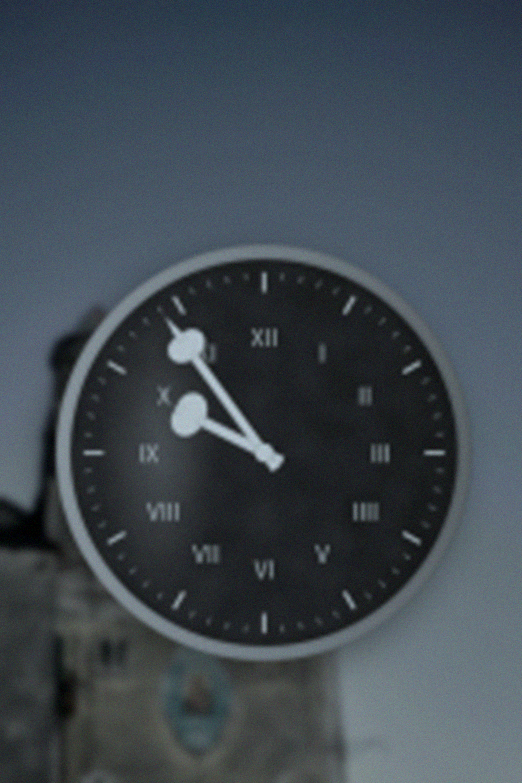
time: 9:54
